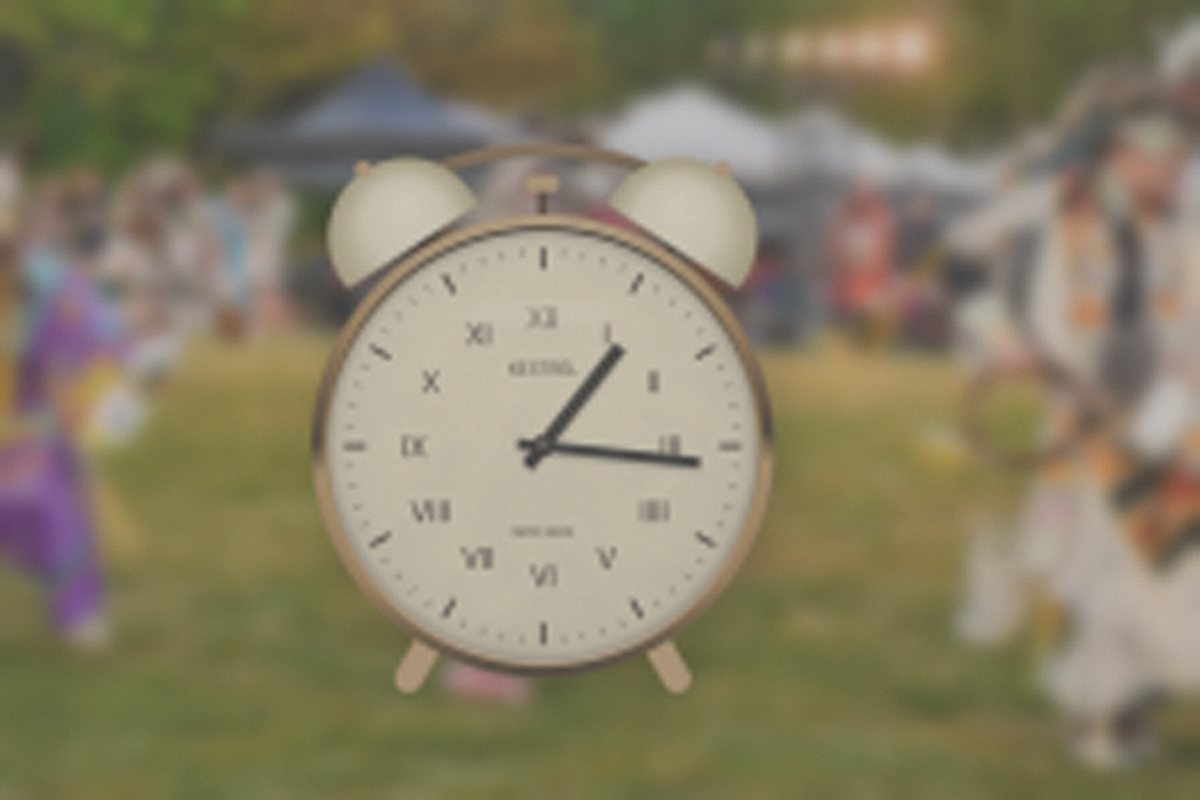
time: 1:16
